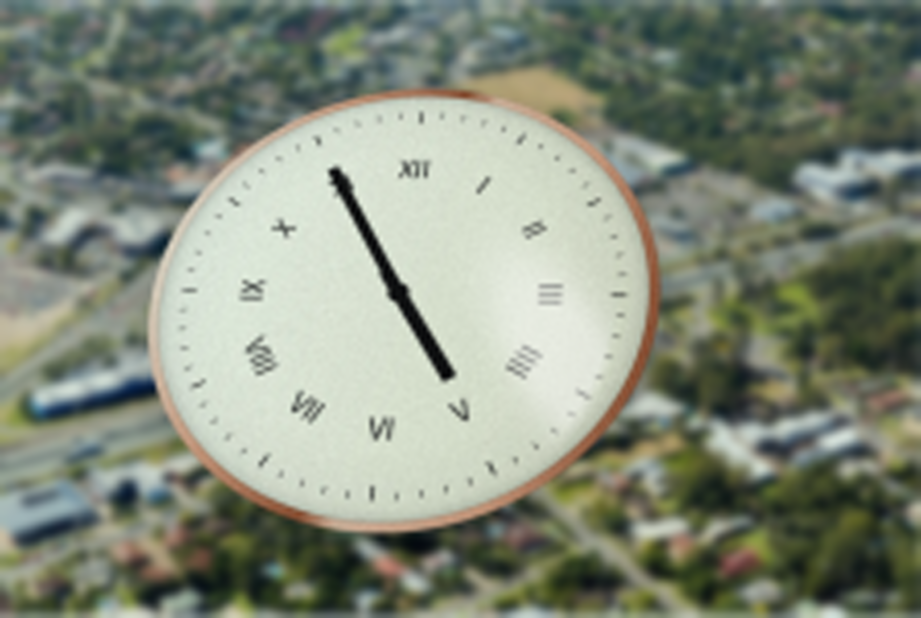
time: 4:55
